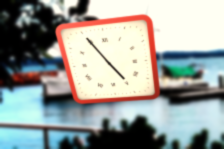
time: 4:55
